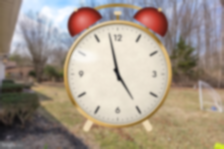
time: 4:58
